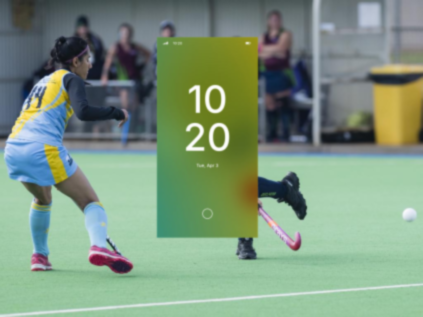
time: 10:20
